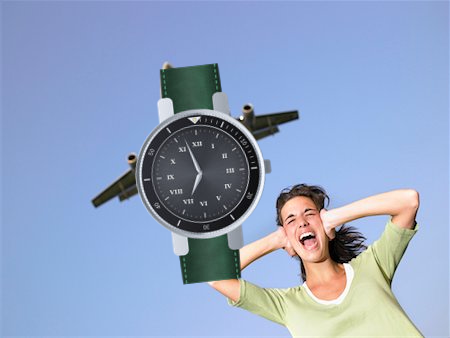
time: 6:57
